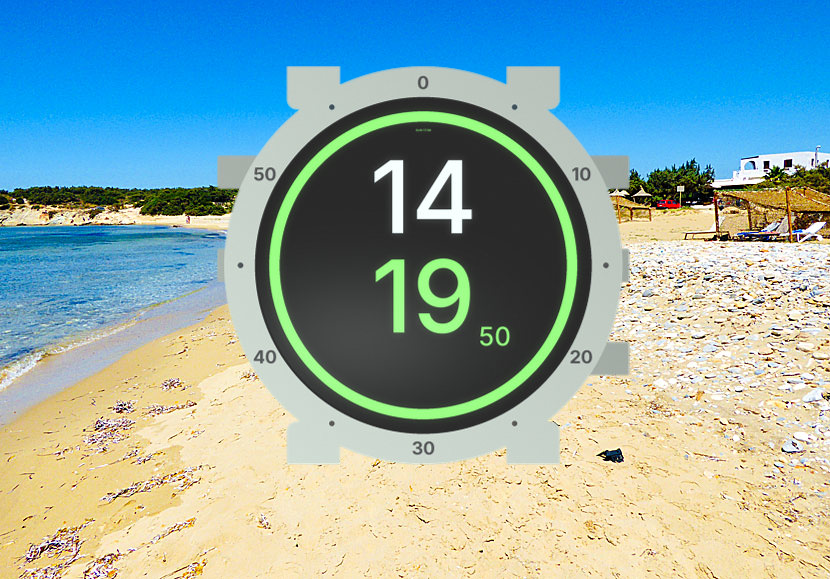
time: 14:19:50
